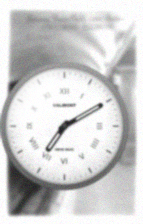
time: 7:10
